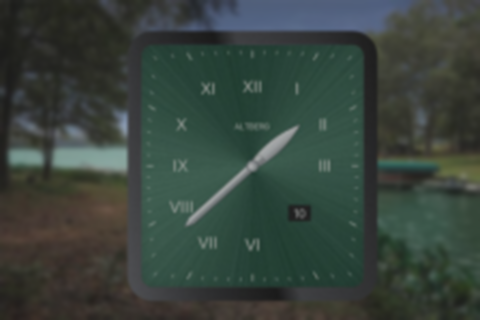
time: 1:38
